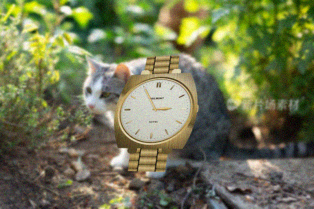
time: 2:55
